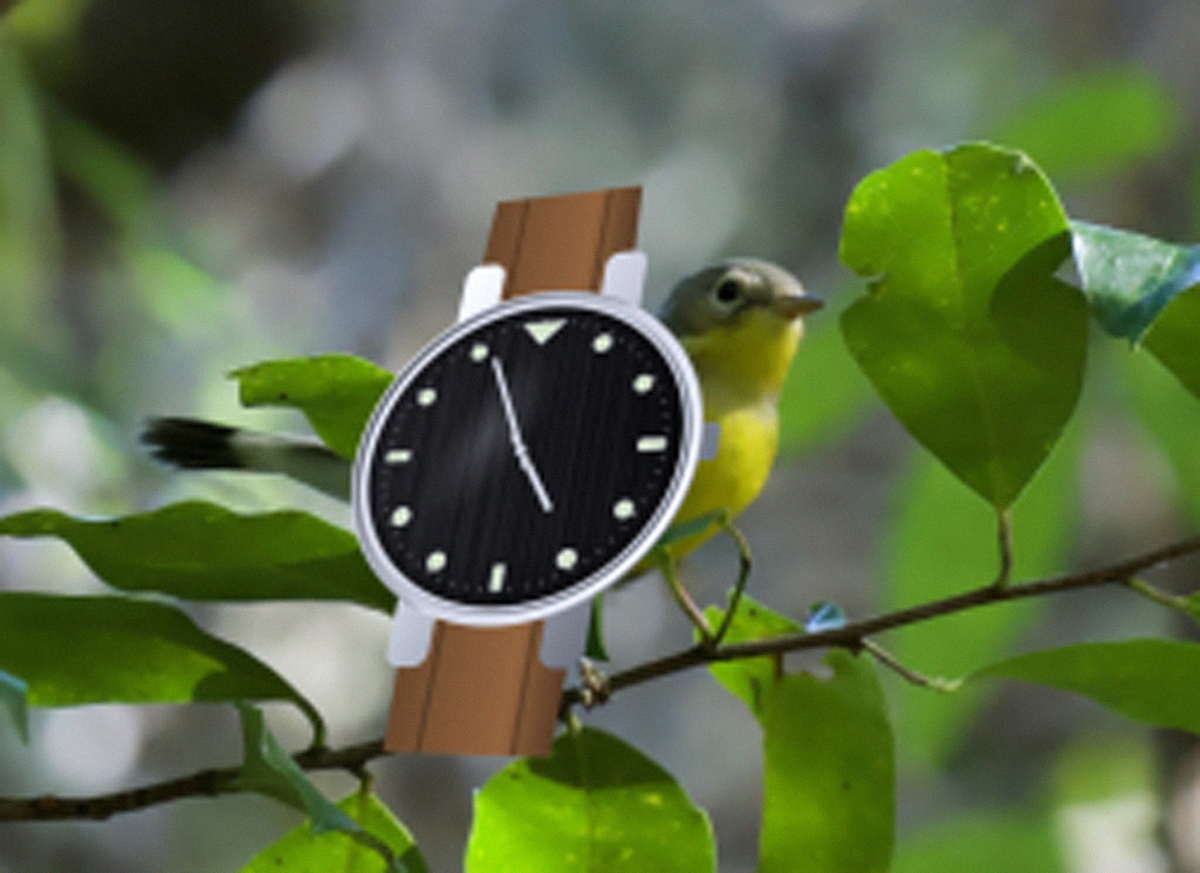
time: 4:56
